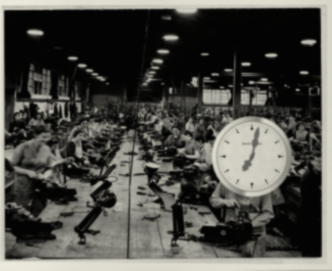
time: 7:02
